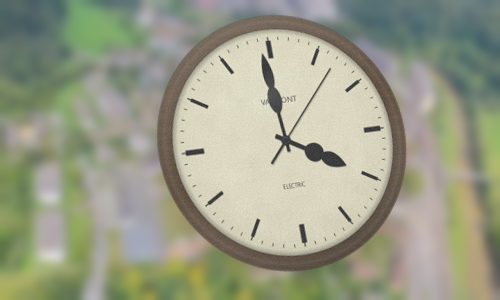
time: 3:59:07
